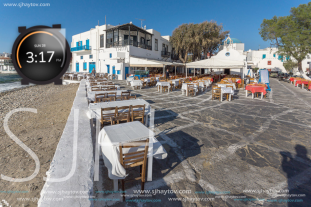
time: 3:17
